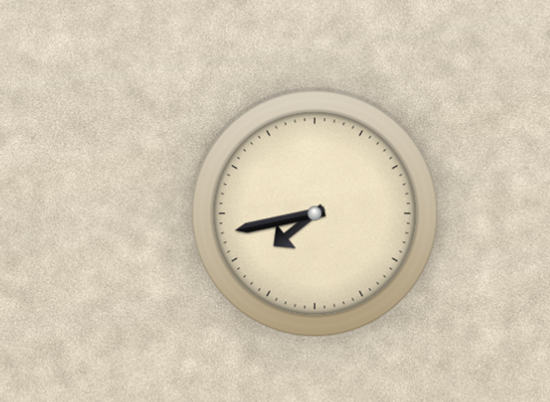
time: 7:43
